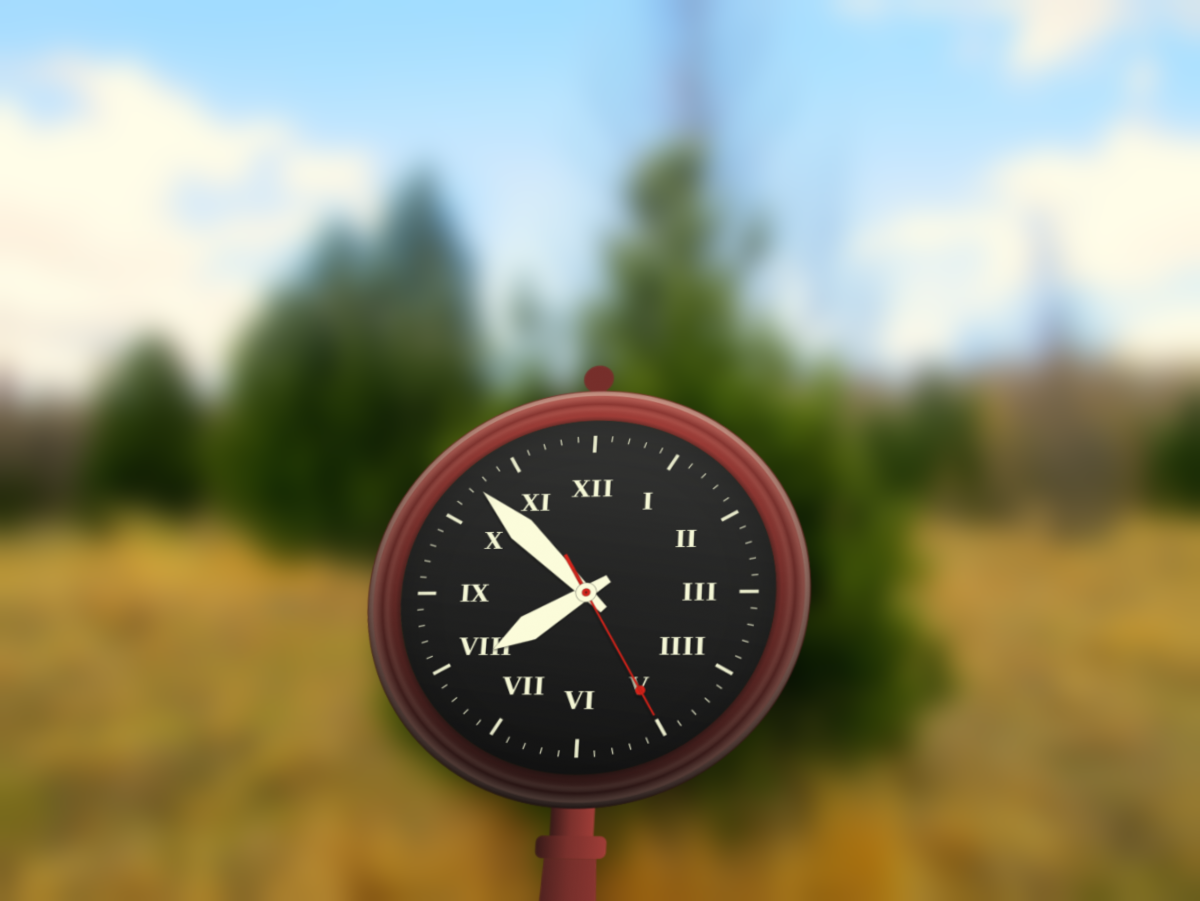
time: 7:52:25
